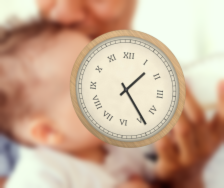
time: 1:24
